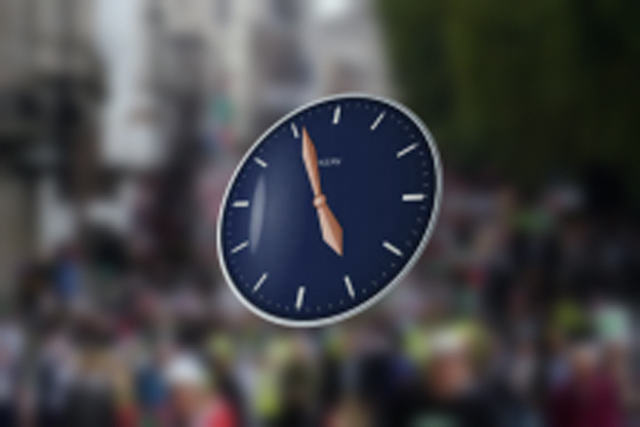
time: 4:56
